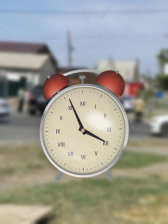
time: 3:56
